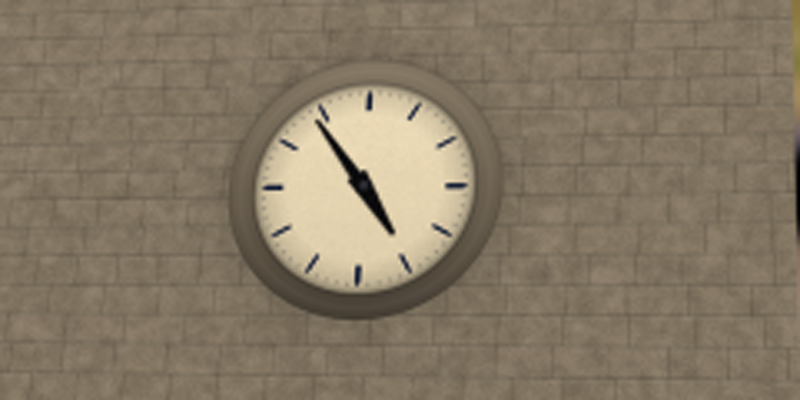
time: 4:54
